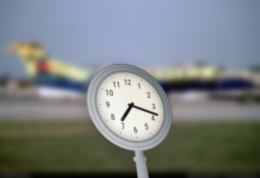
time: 7:18
